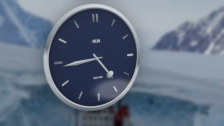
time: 4:44
